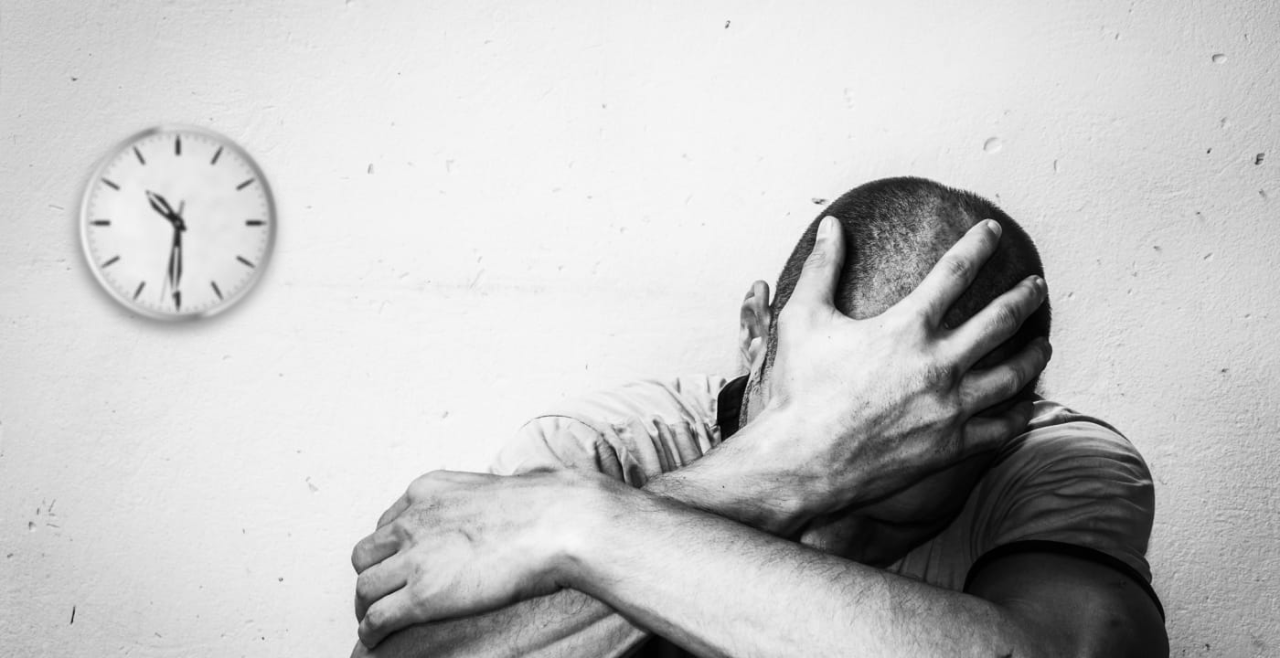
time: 10:30:32
